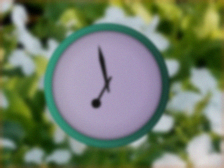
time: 6:58
